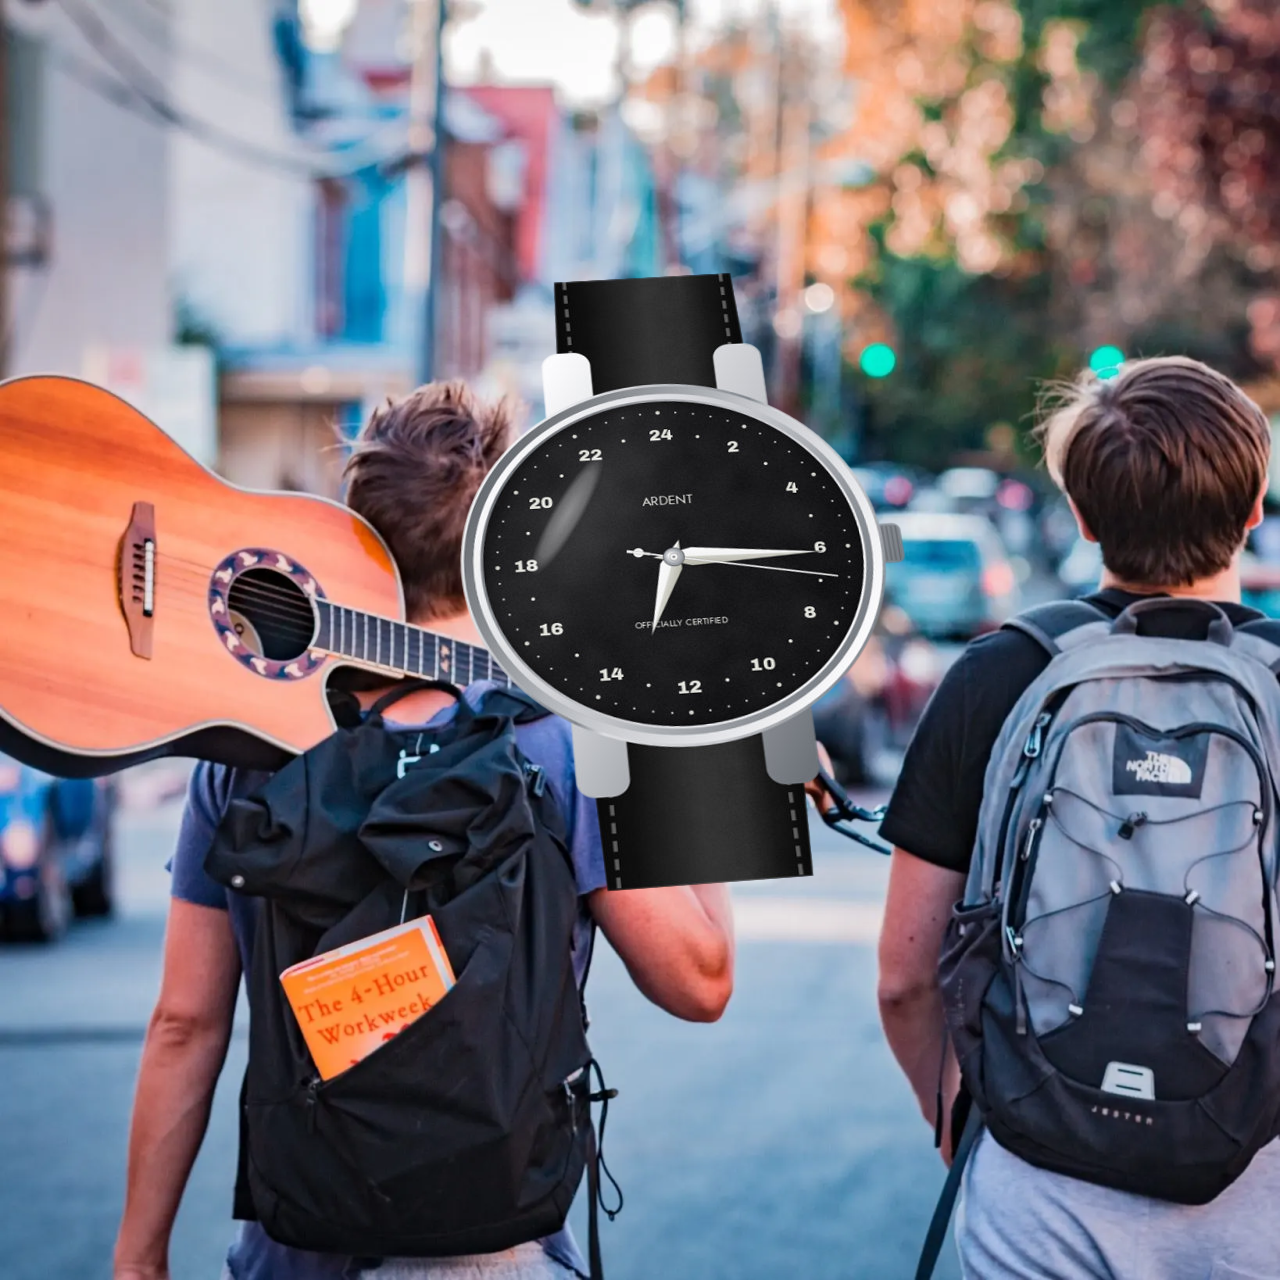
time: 13:15:17
